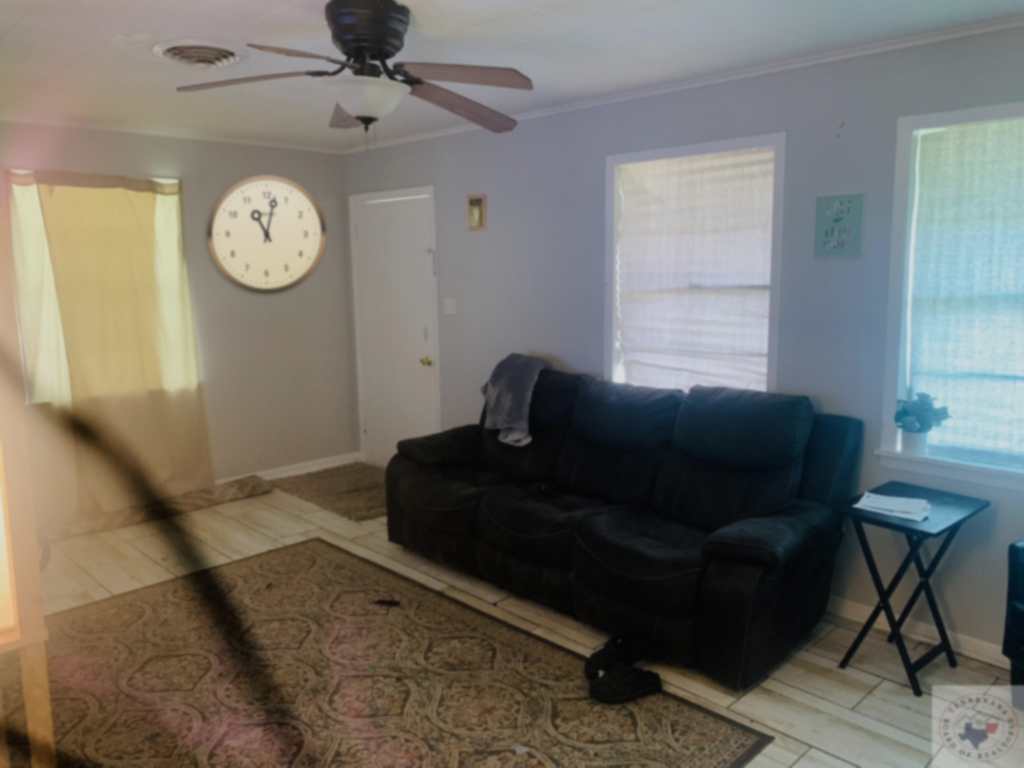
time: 11:02
